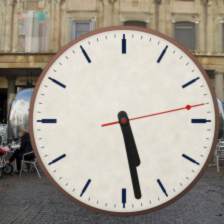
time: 5:28:13
